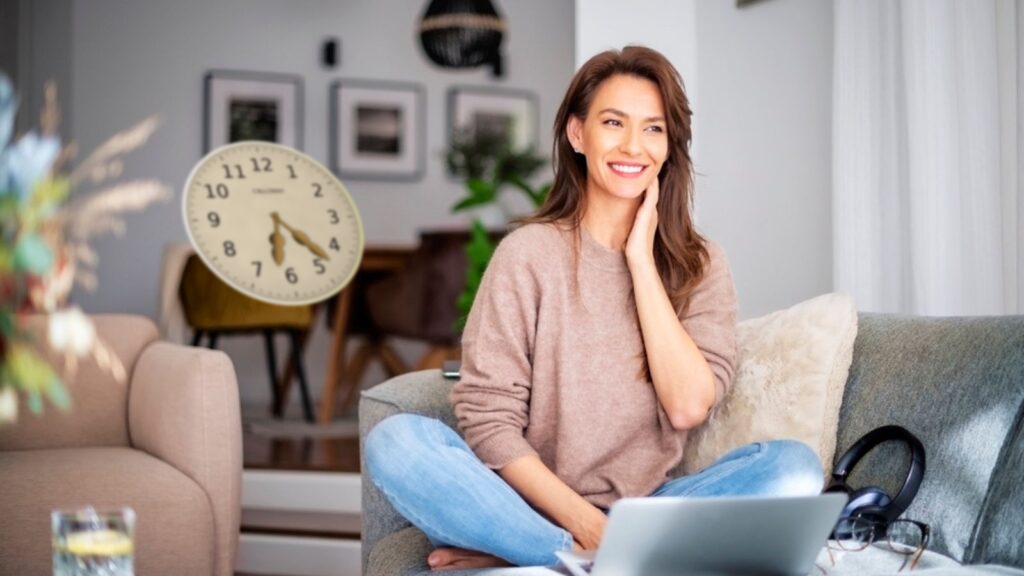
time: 6:23
